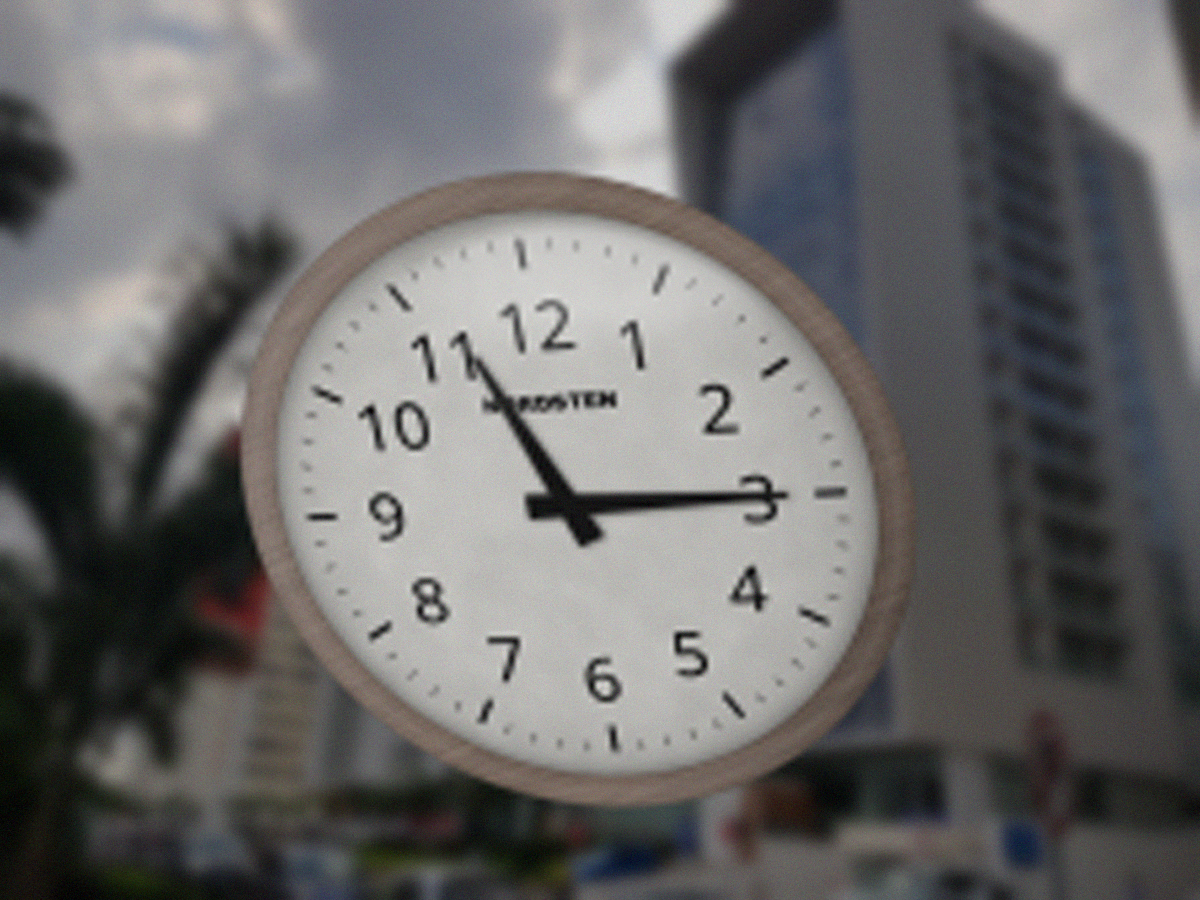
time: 11:15
